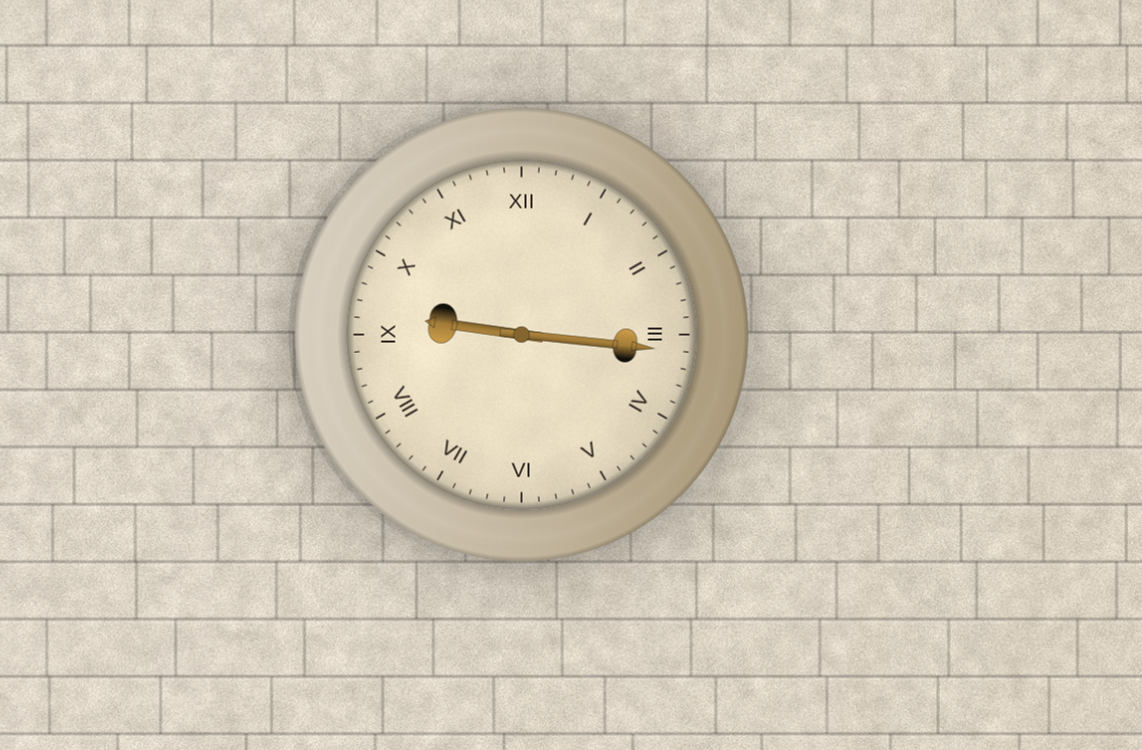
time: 9:16
